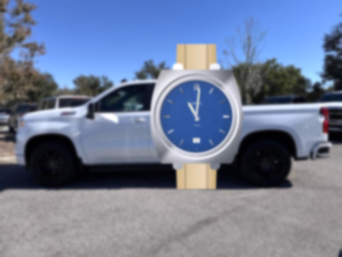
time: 11:01
